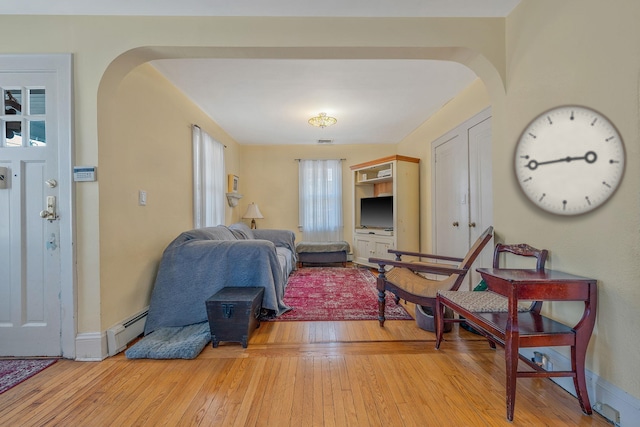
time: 2:43
